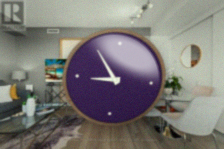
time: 8:54
